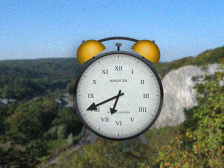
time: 6:41
